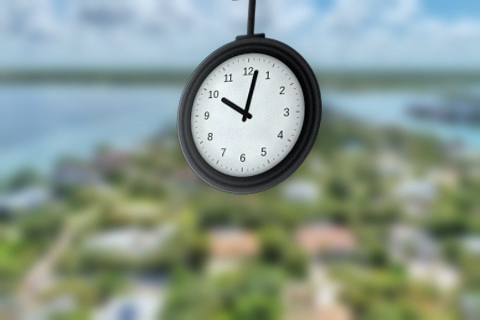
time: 10:02
